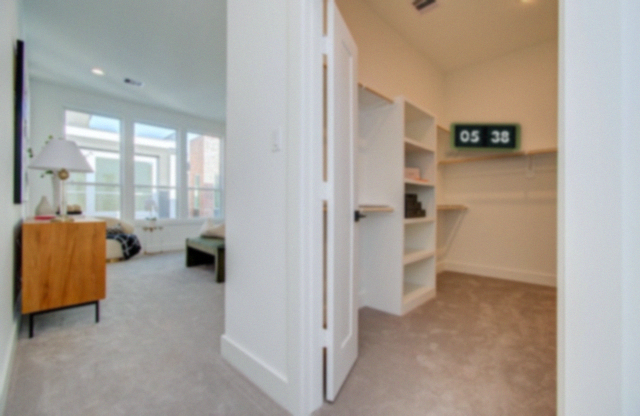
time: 5:38
